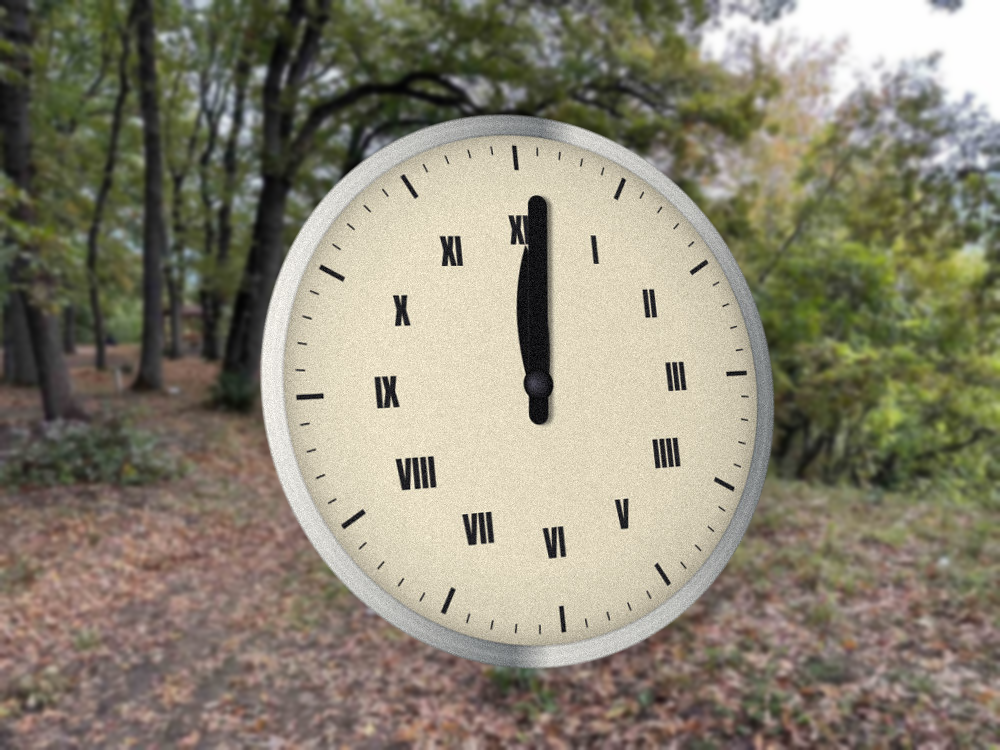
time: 12:01
